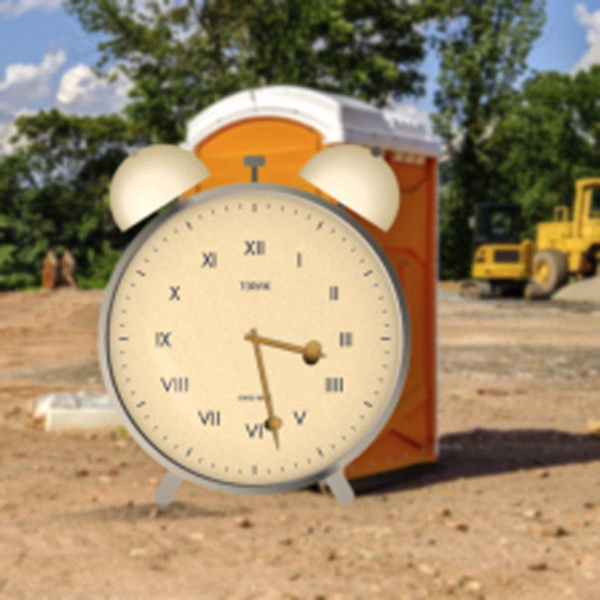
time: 3:28
